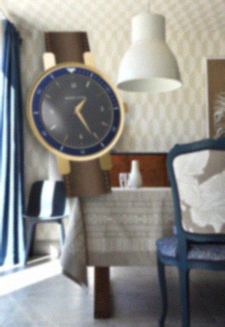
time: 1:26
